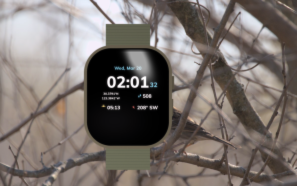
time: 2:01
